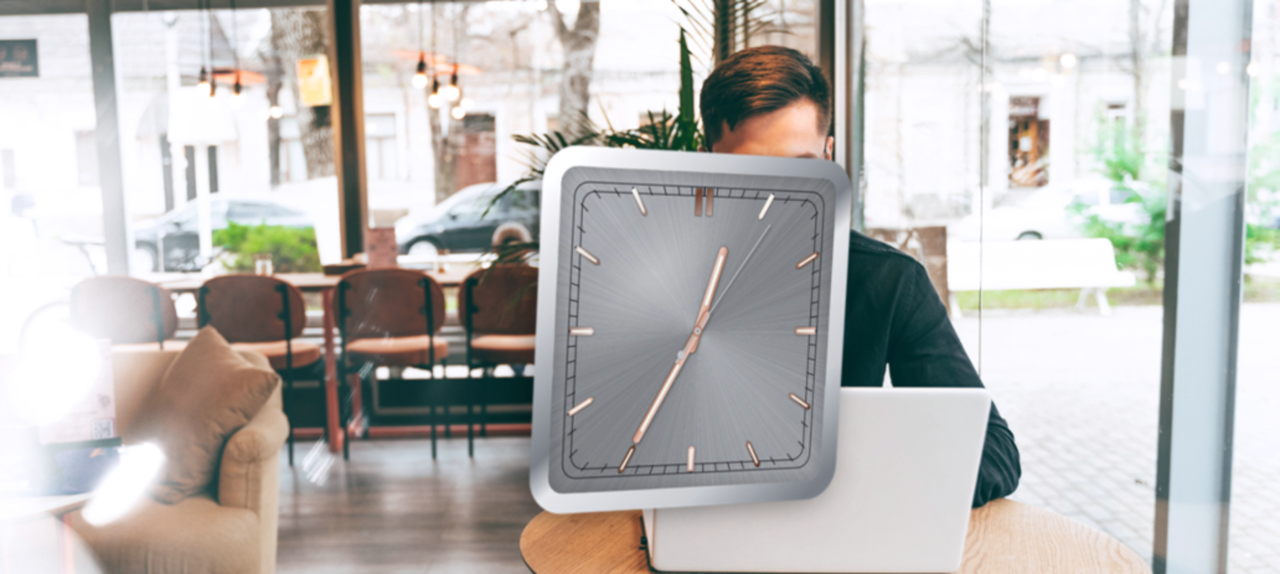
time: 12:35:06
